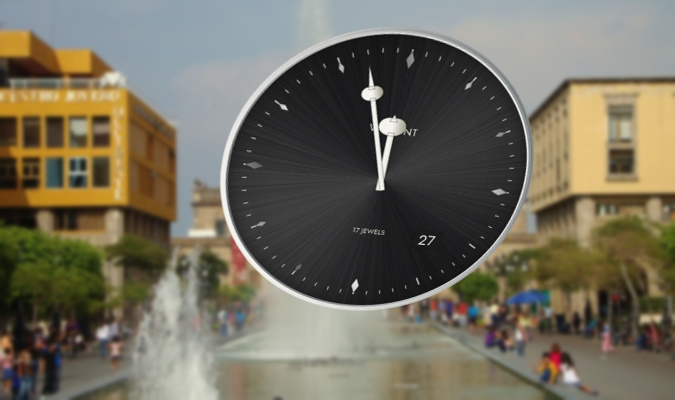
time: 11:57
